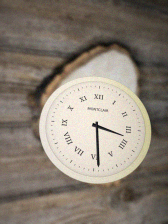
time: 3:29
